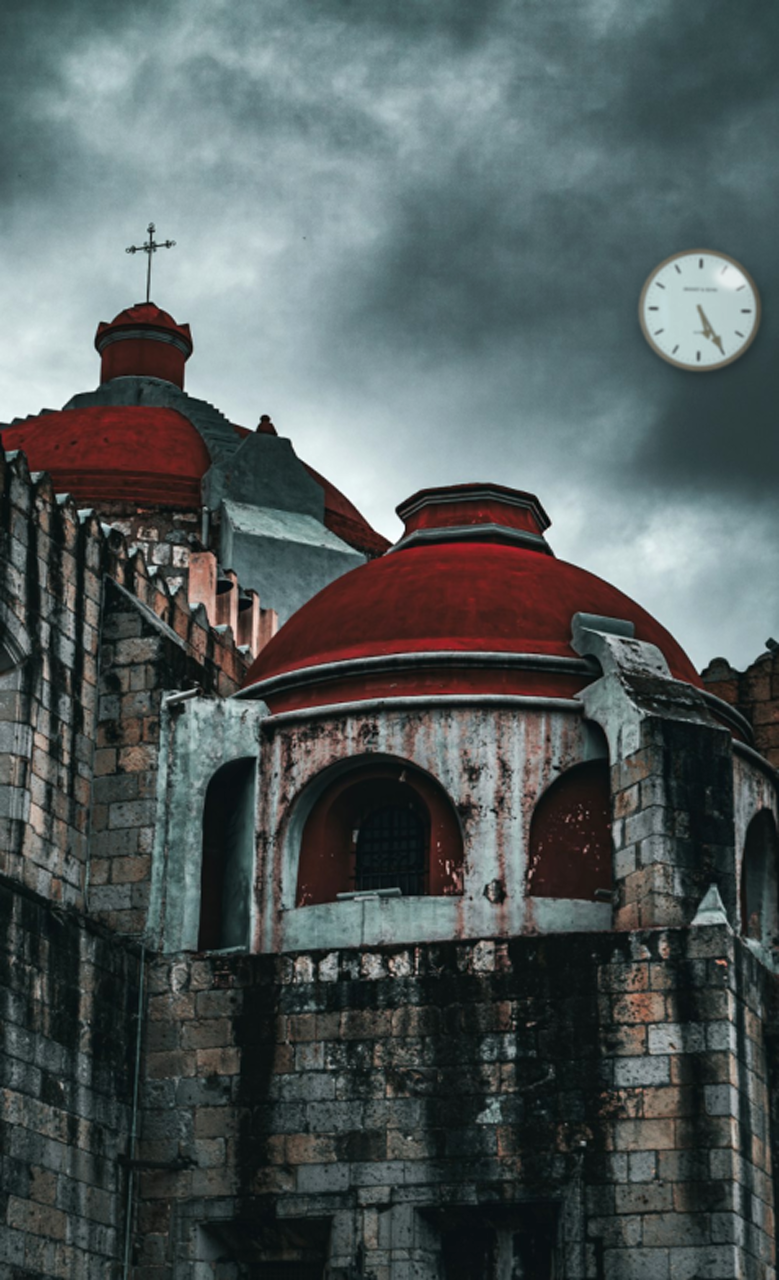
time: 5:25
